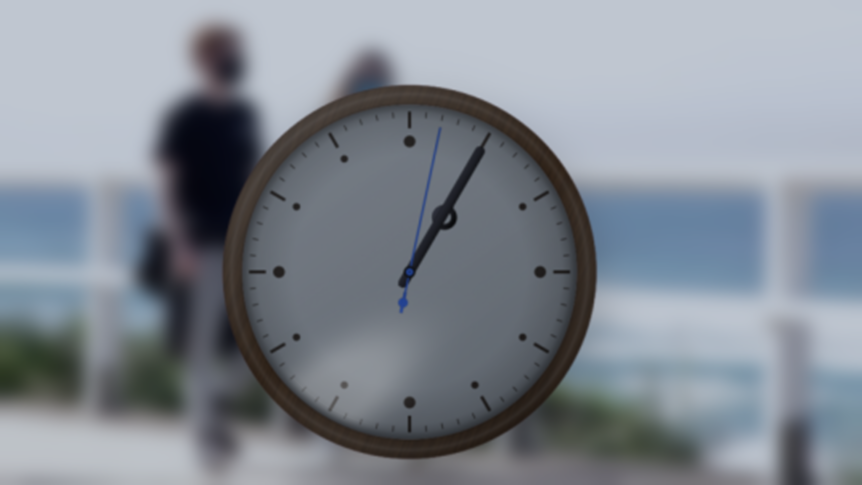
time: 1:05:02
